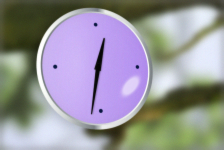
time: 12:32
